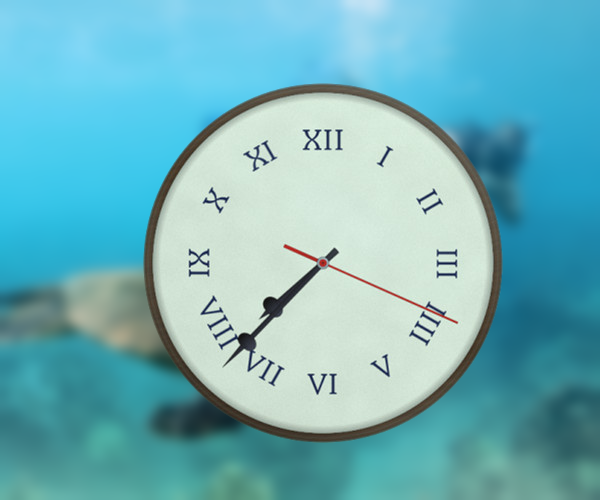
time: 7:37:19
